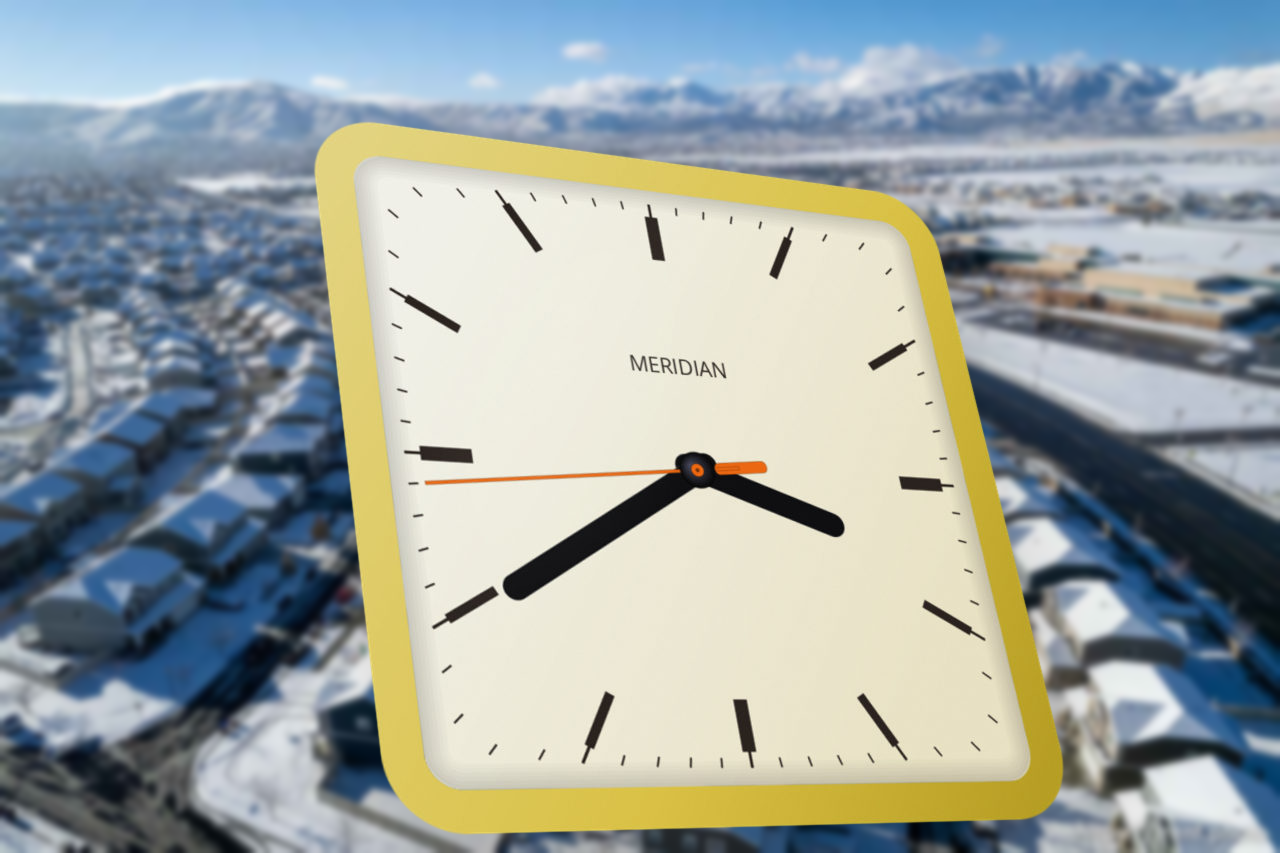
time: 3:39:44
